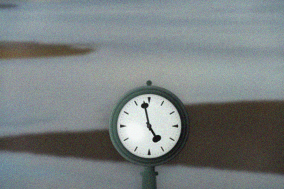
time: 4:58
